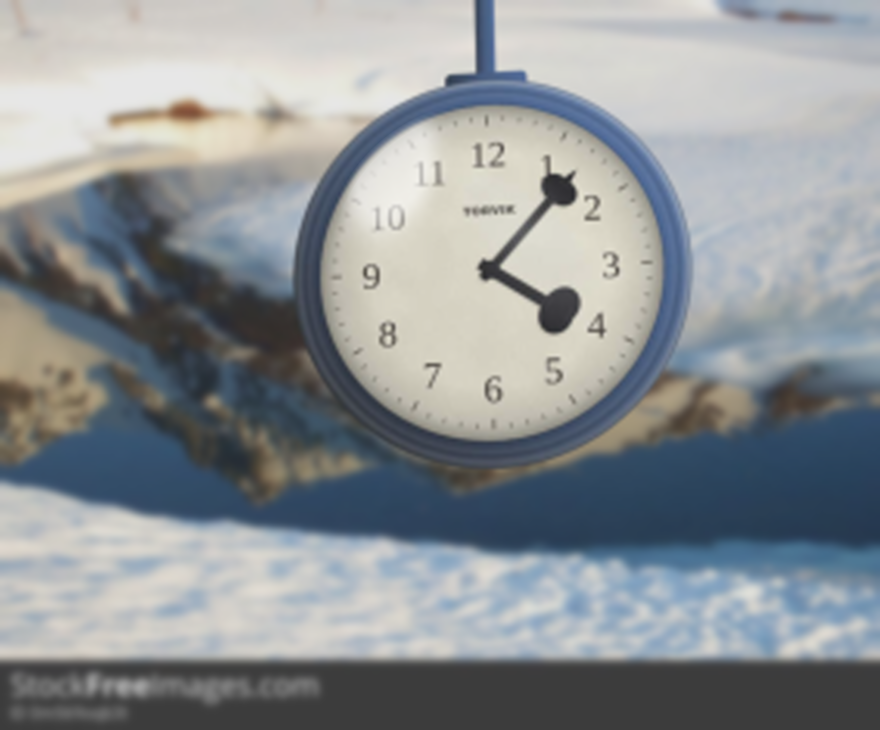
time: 4:07
